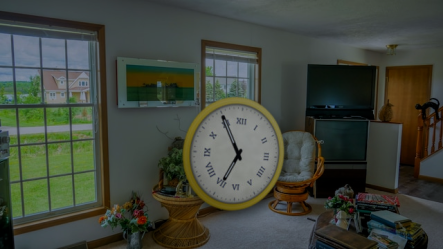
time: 6:55
